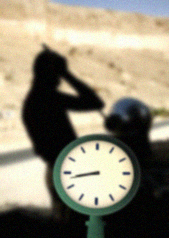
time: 8:43
